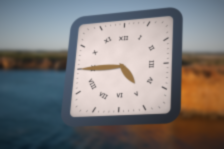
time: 4:45
